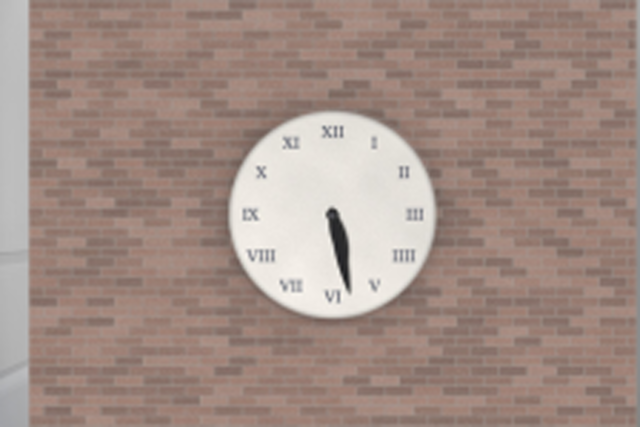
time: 5:28
